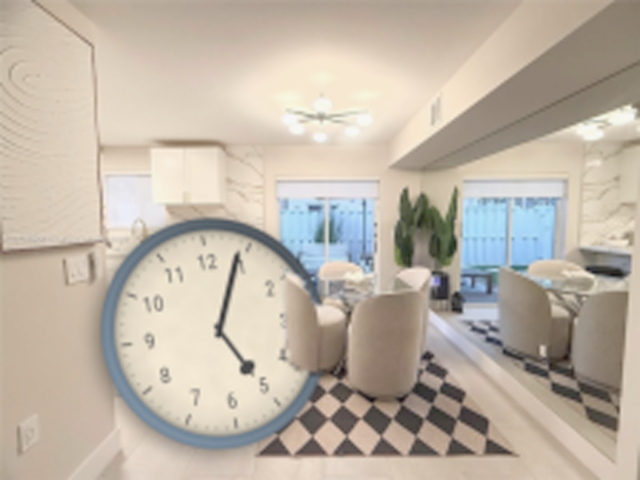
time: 5:04
